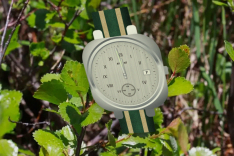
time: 11:59
